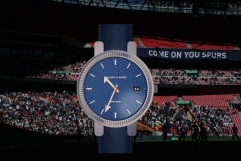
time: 10:34
